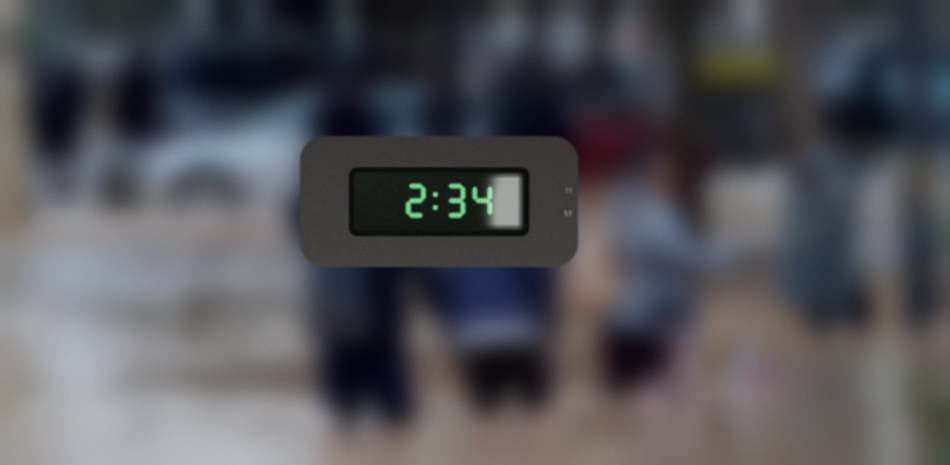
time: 2:34
